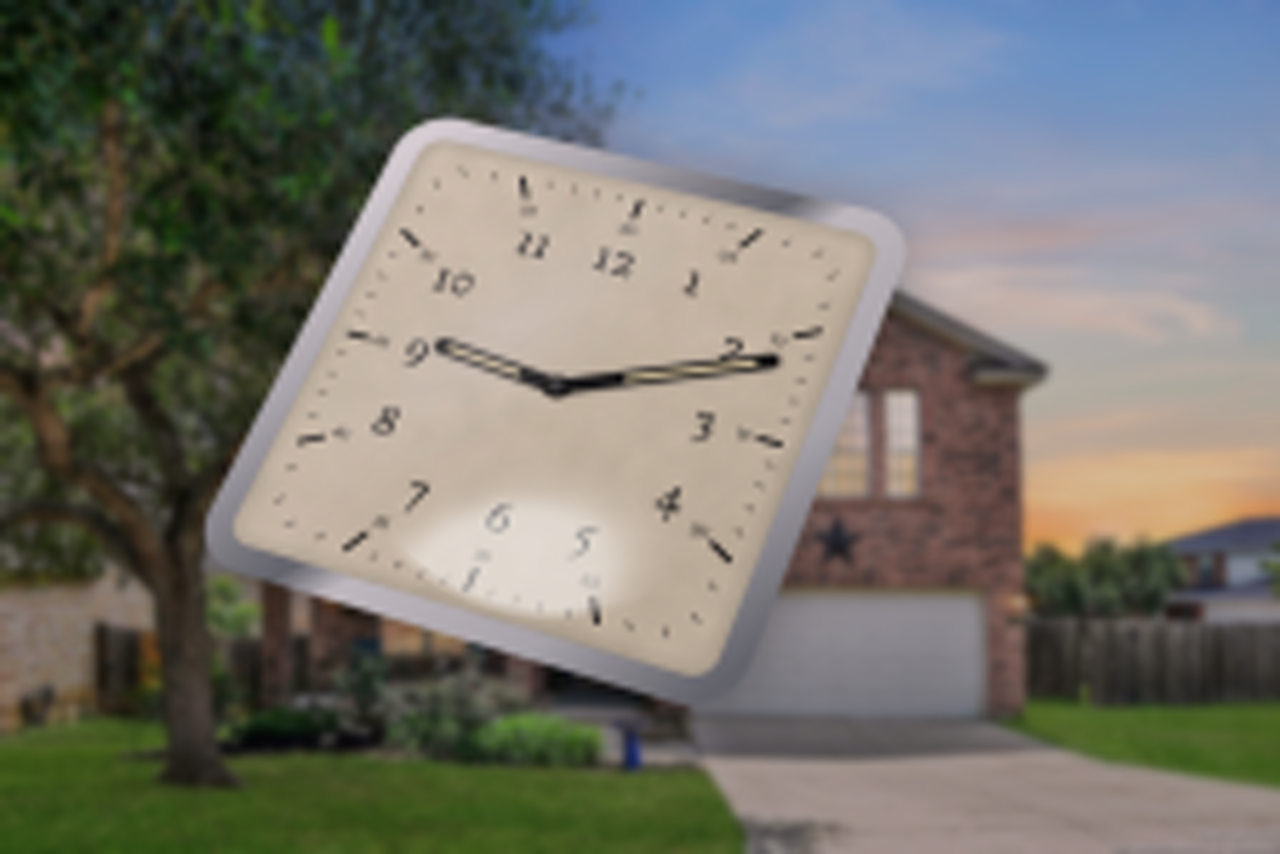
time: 9:11
